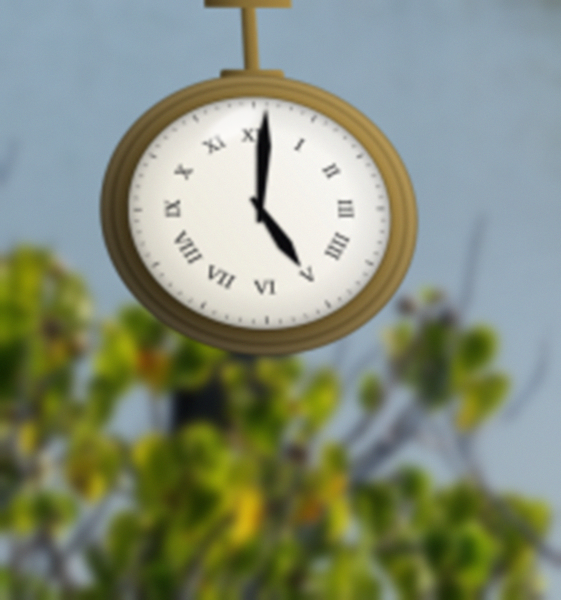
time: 5:01
